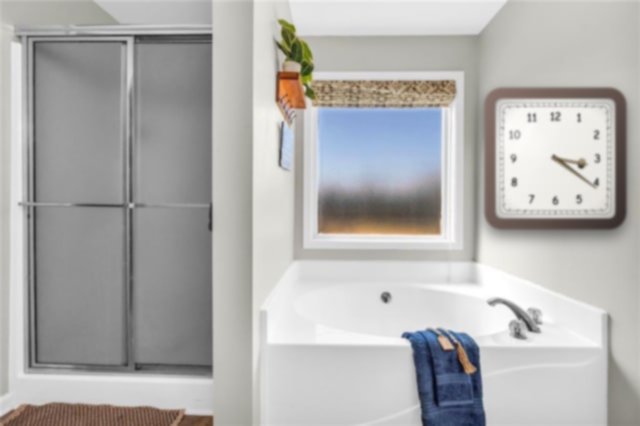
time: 3:21
